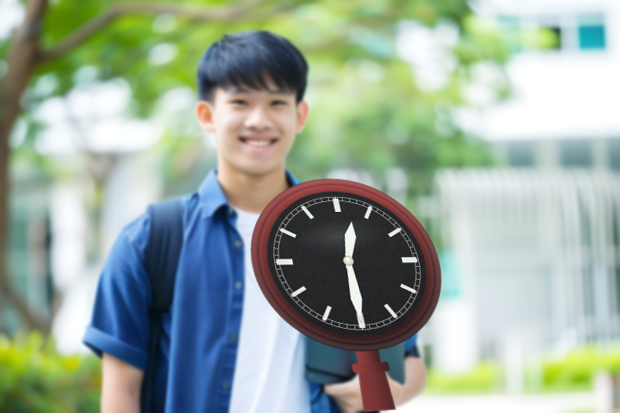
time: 12:30
